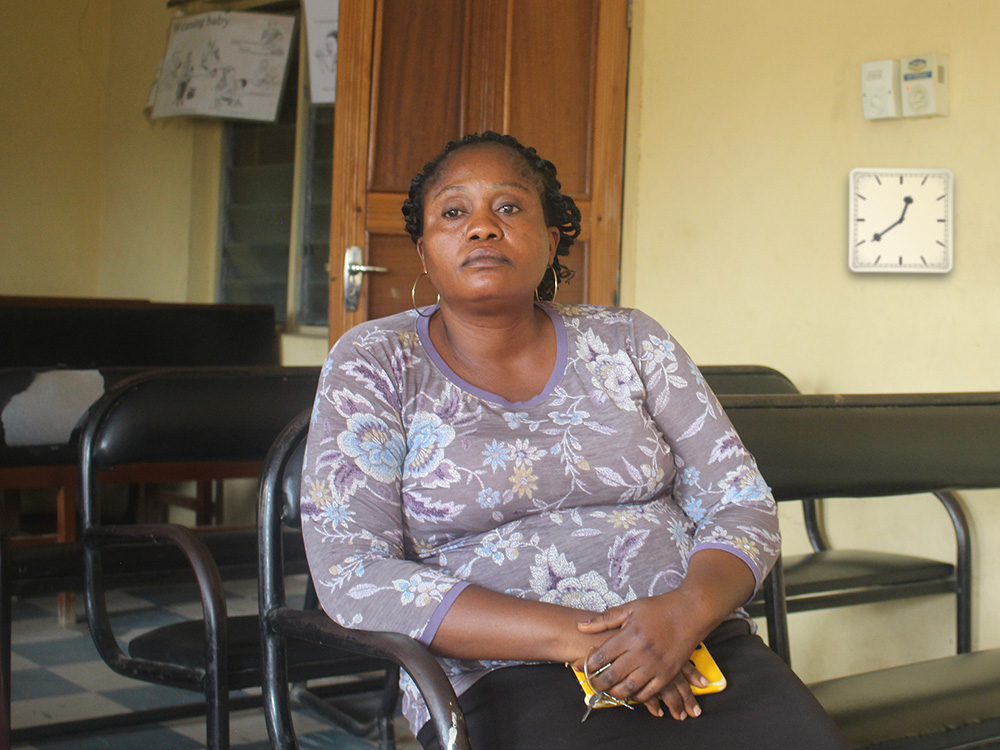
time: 12:39
